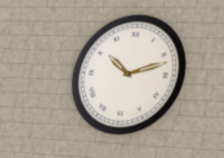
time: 10:12
